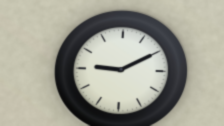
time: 9:10
